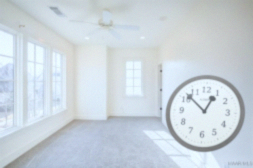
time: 12:52
